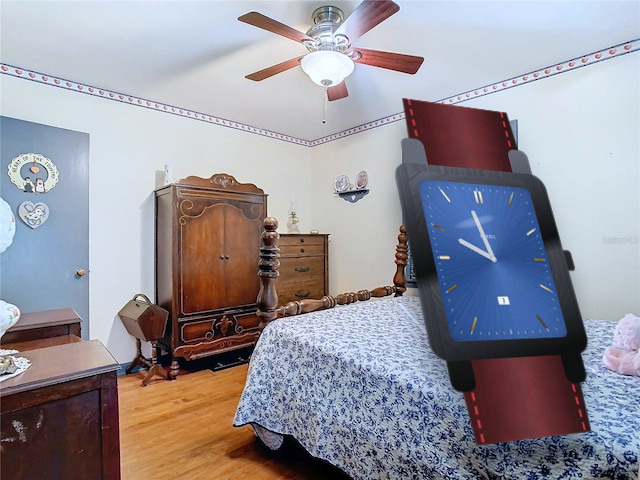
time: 9:58
